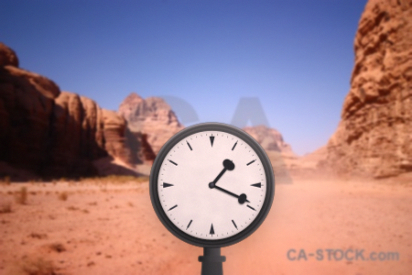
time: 1:19
